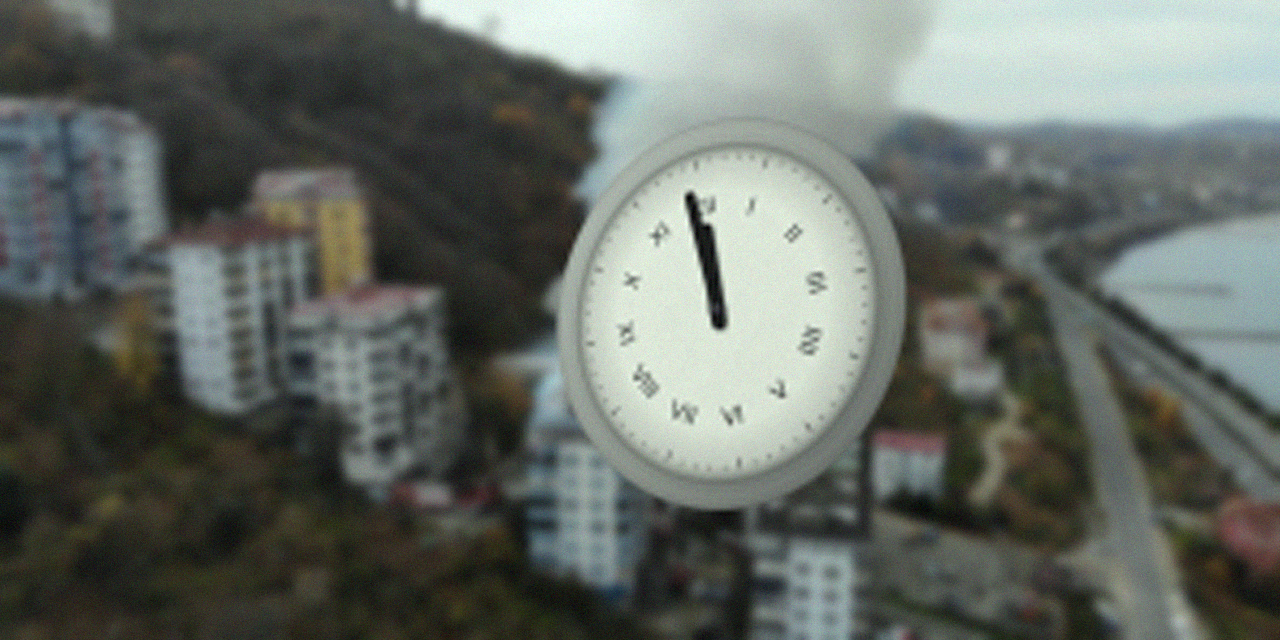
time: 11:59
